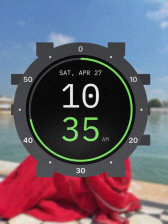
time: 10:35
